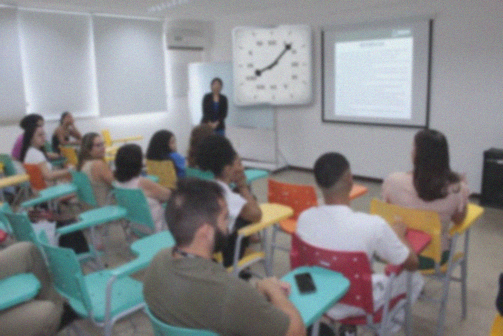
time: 8:07
